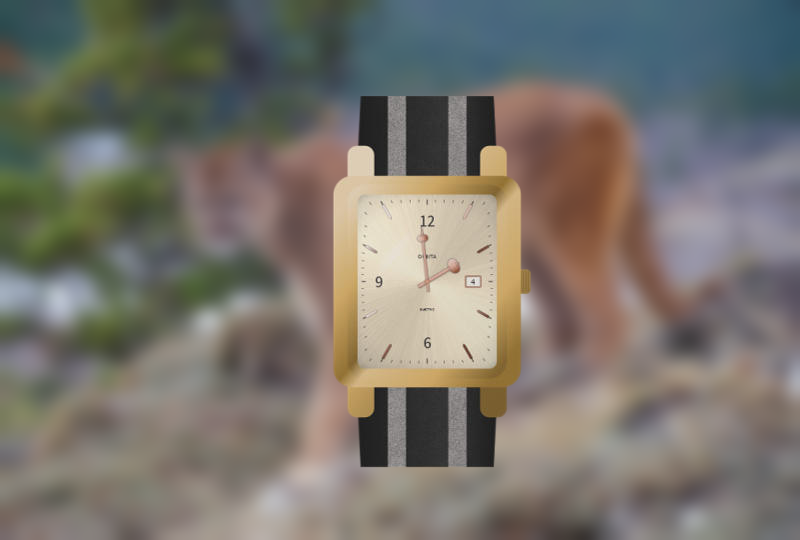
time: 1:59
